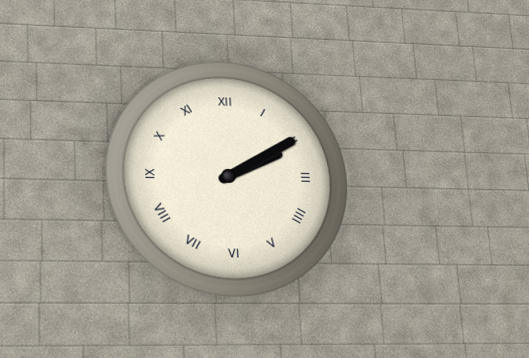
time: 2:10
